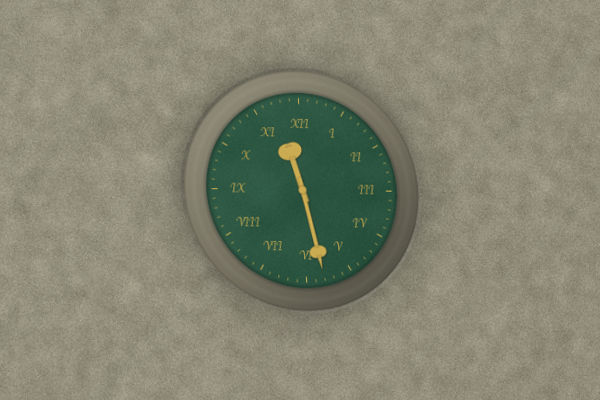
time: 11:28
